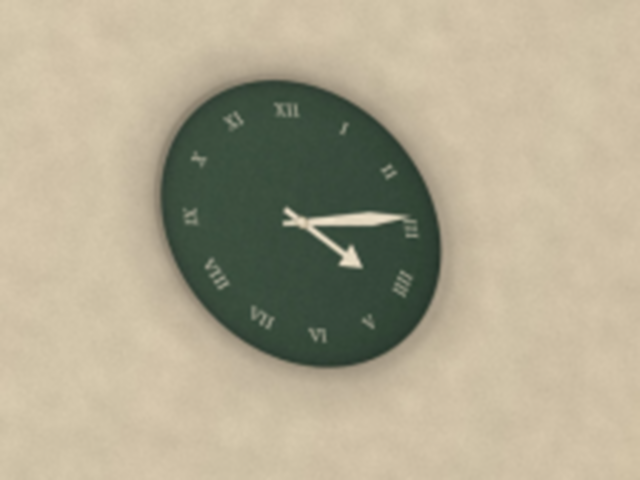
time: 4:14
